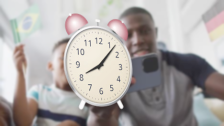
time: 8:07
